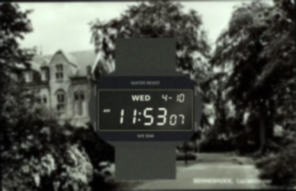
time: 11:53:07
